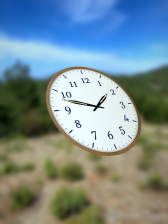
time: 1:48
